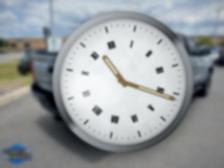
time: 11:21
